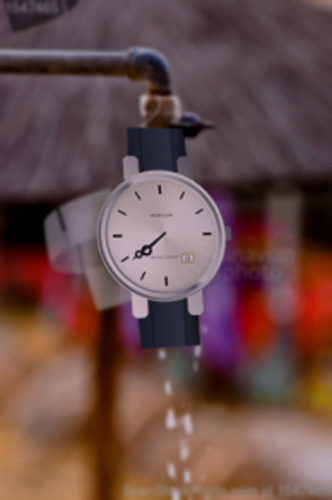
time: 7:39
